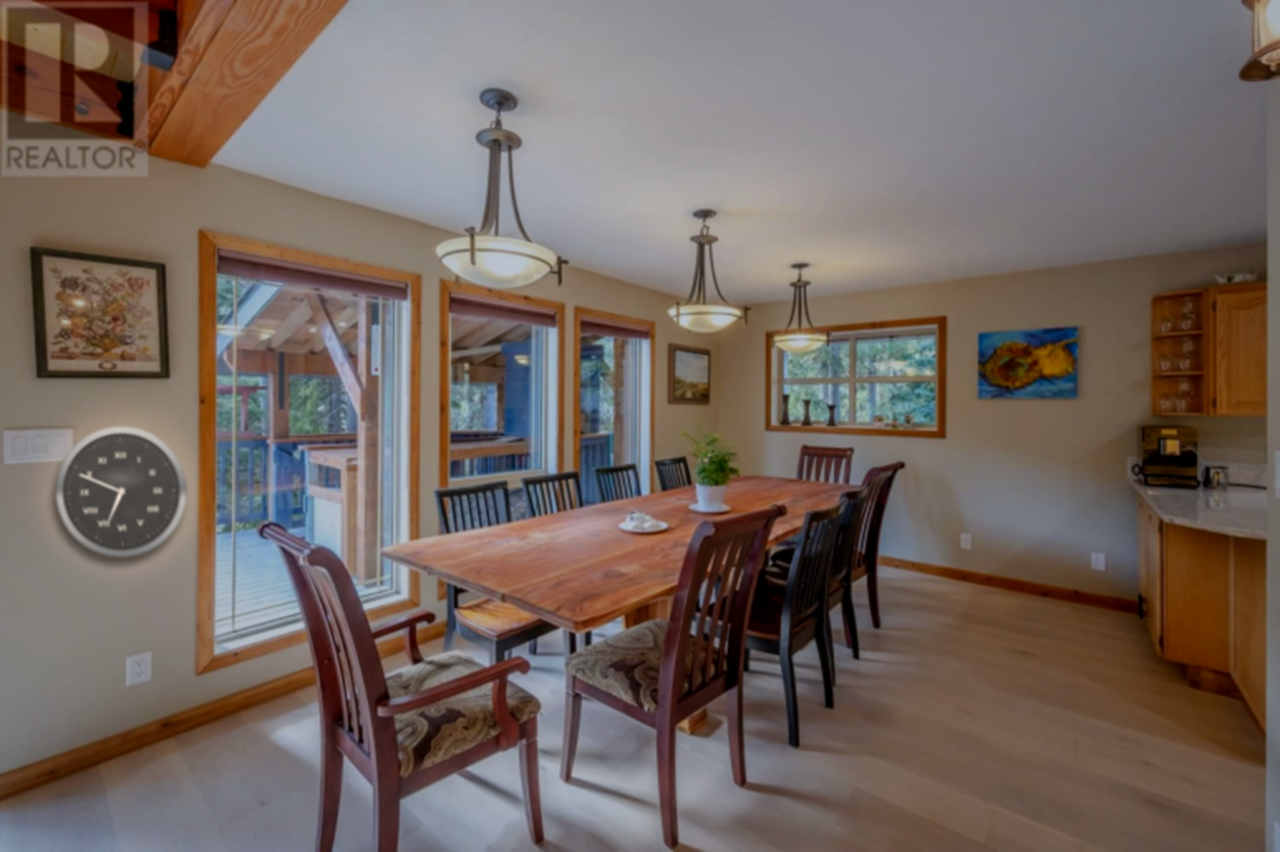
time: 6:49
